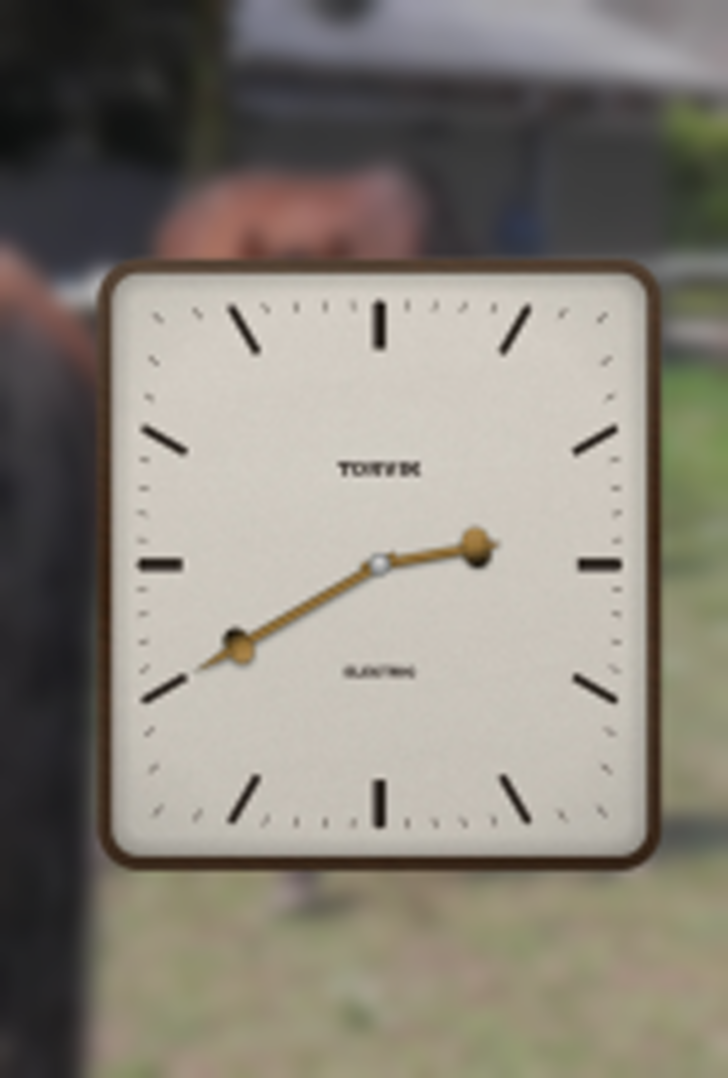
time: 2:40
